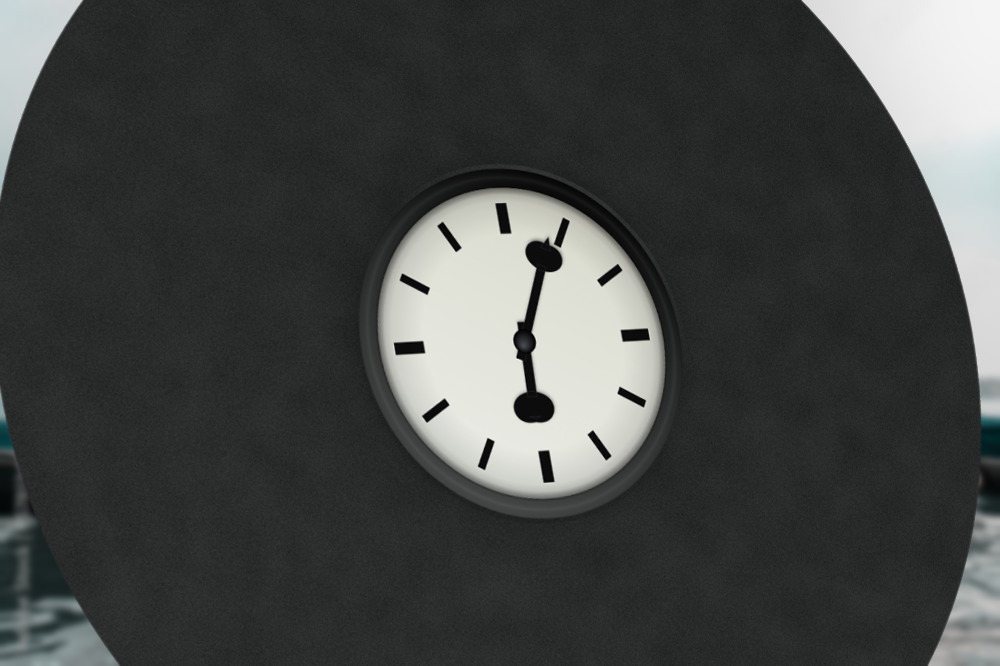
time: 6:04
